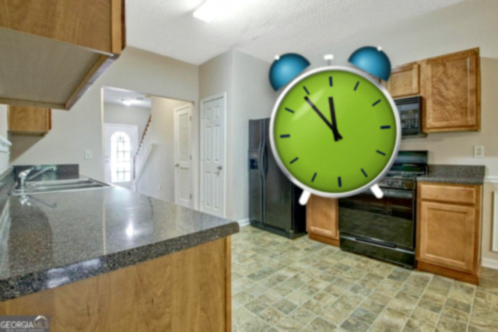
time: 11:54
